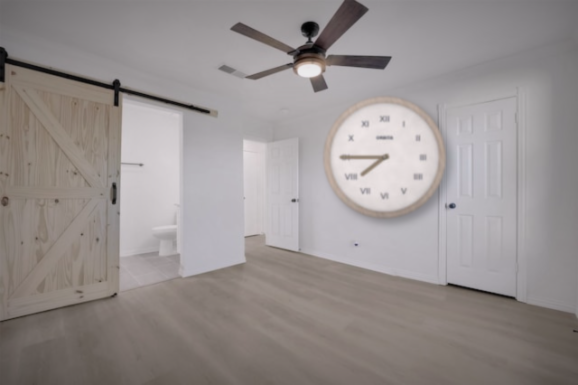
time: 7:45
